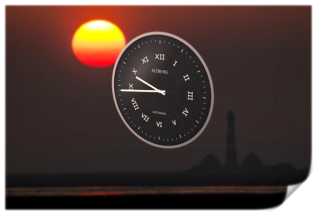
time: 9:44
